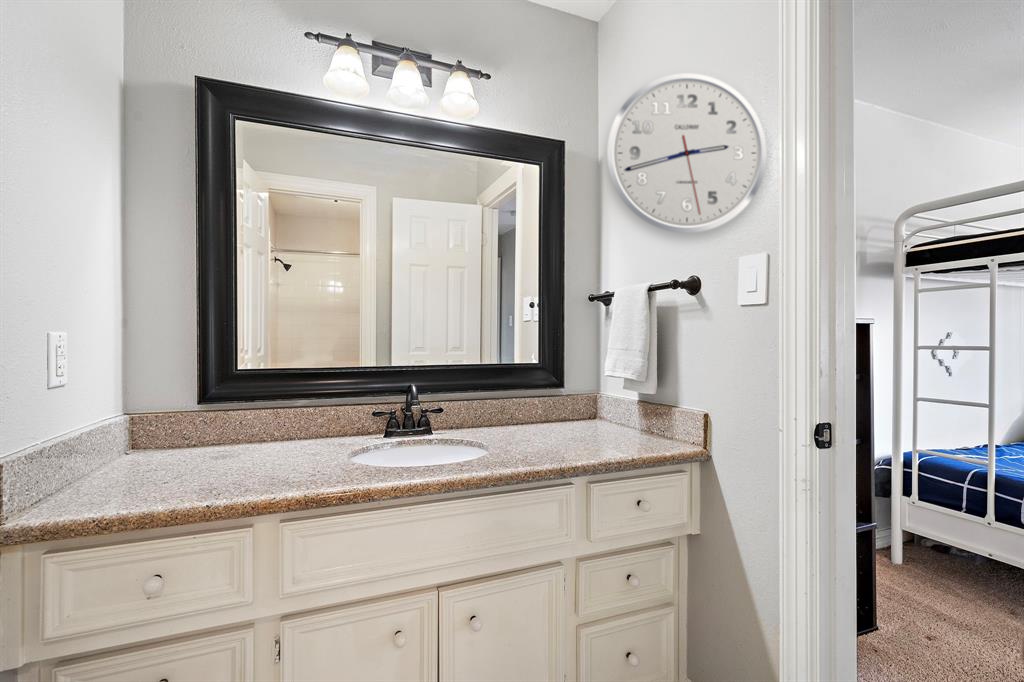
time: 2:42:28
